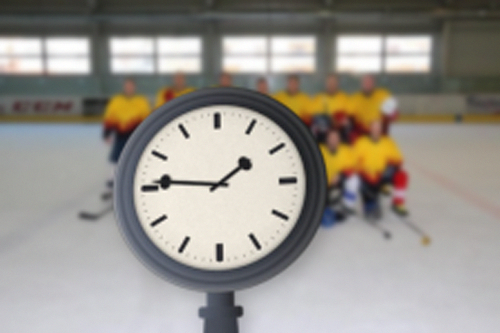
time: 1:46
